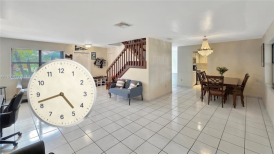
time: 4:42
